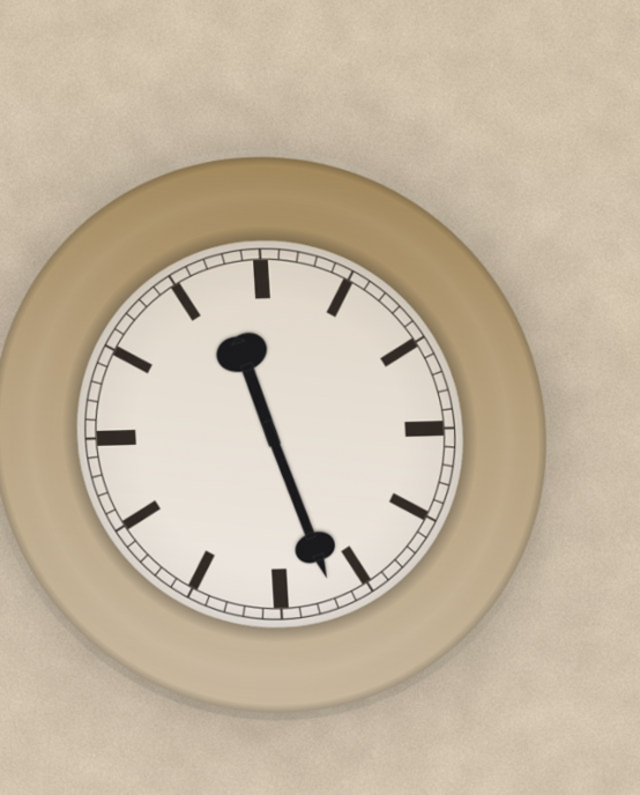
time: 11:27
